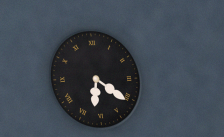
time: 6:21
